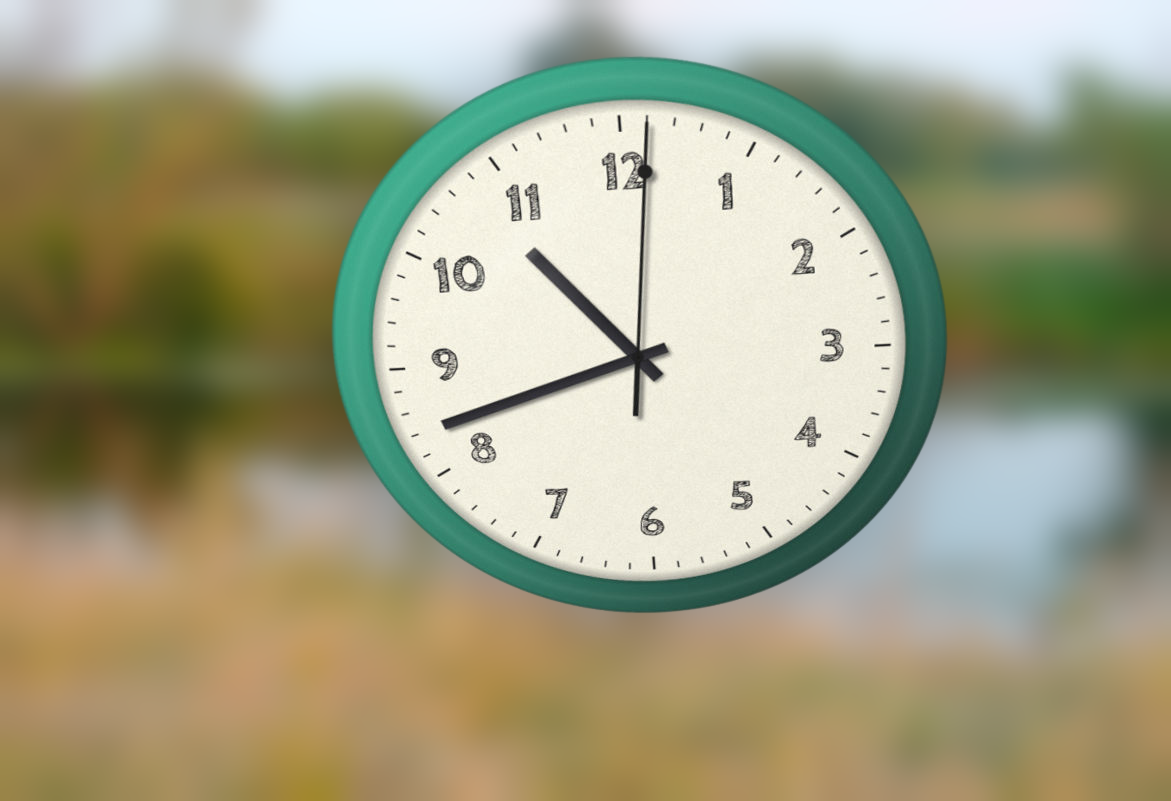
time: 10:42:01
